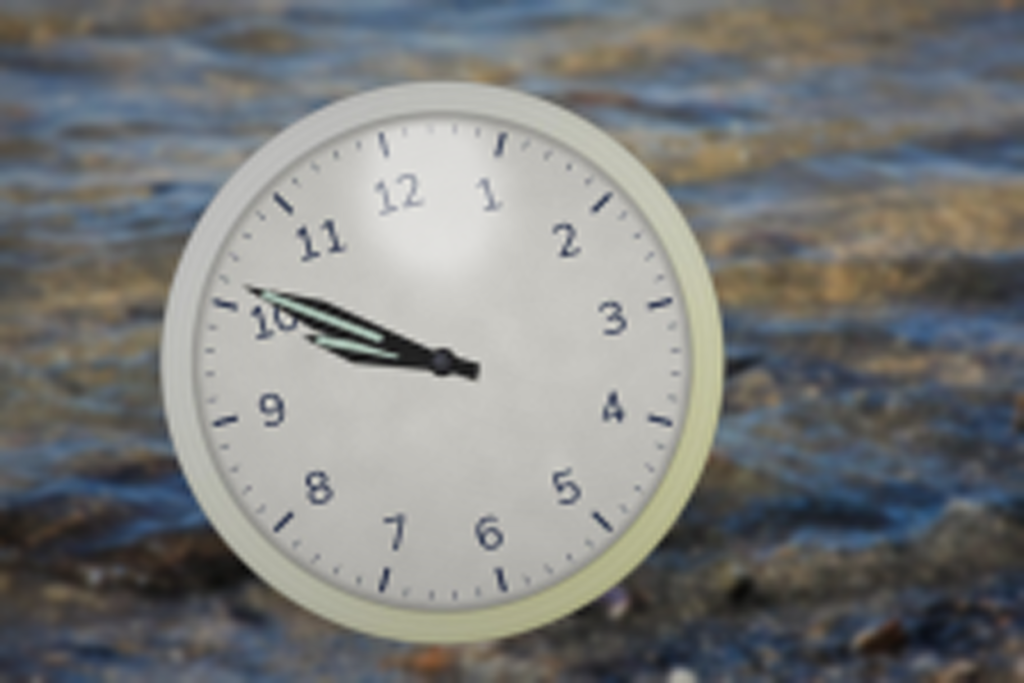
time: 9:51
